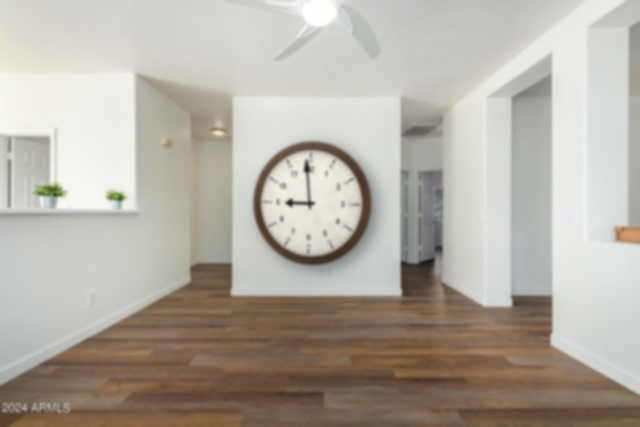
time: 8:59
